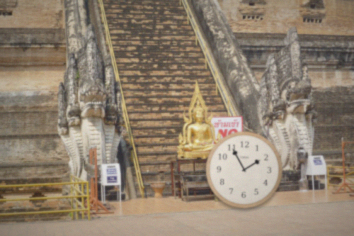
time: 1:55
